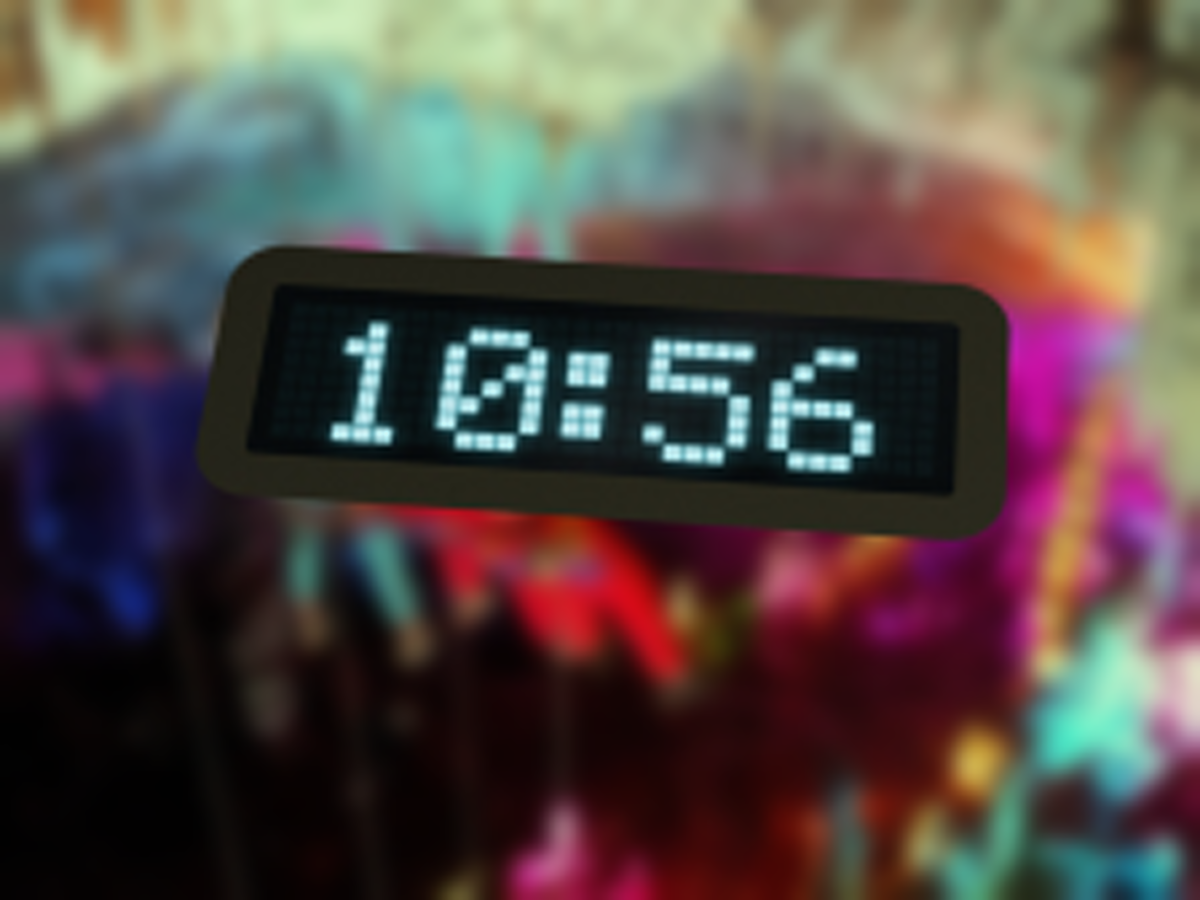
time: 10:56
